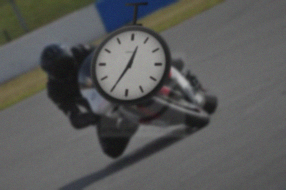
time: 12:35
